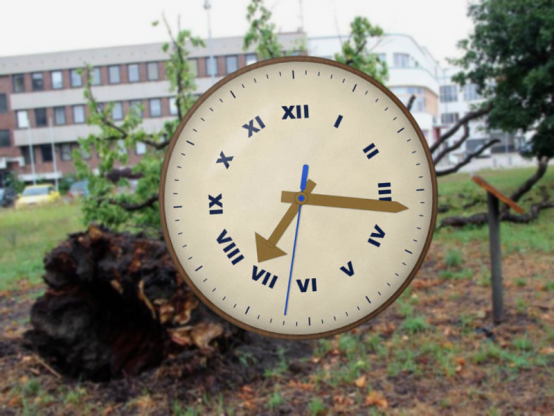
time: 7:16:32
